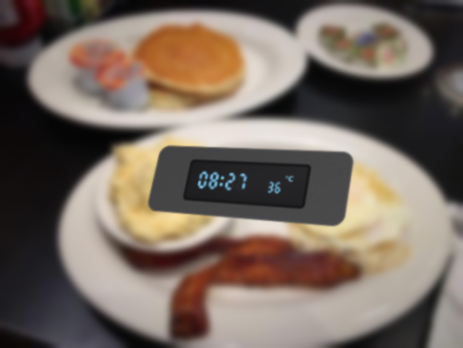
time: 8:27
